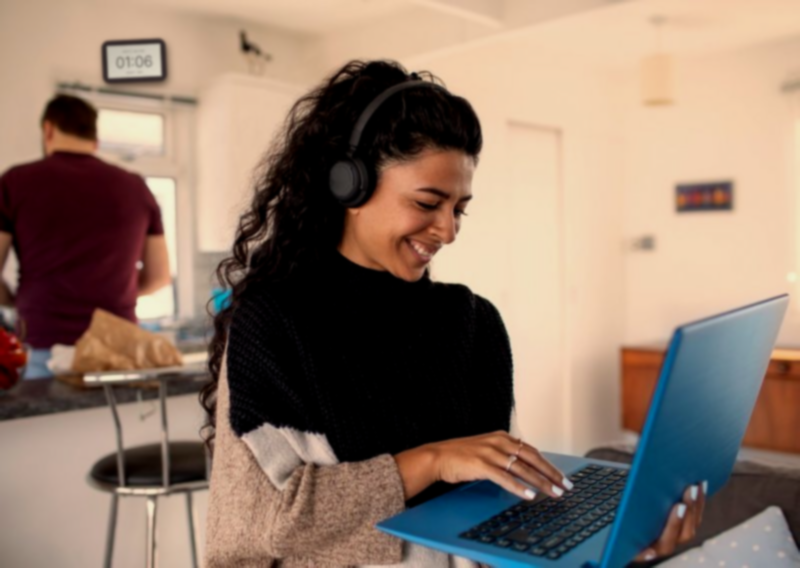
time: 1:06
